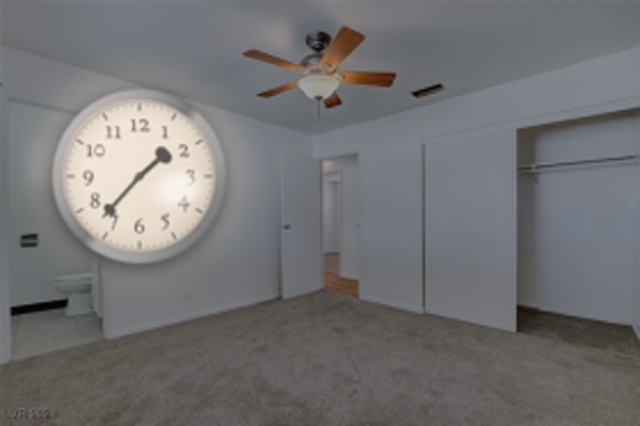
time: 1:37
